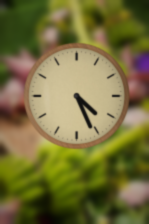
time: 4:26
